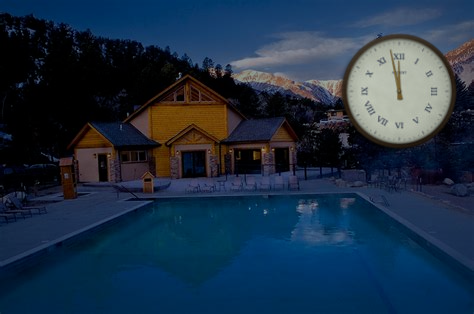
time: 11:58
